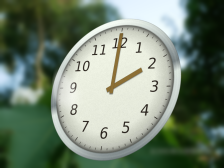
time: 2:00
